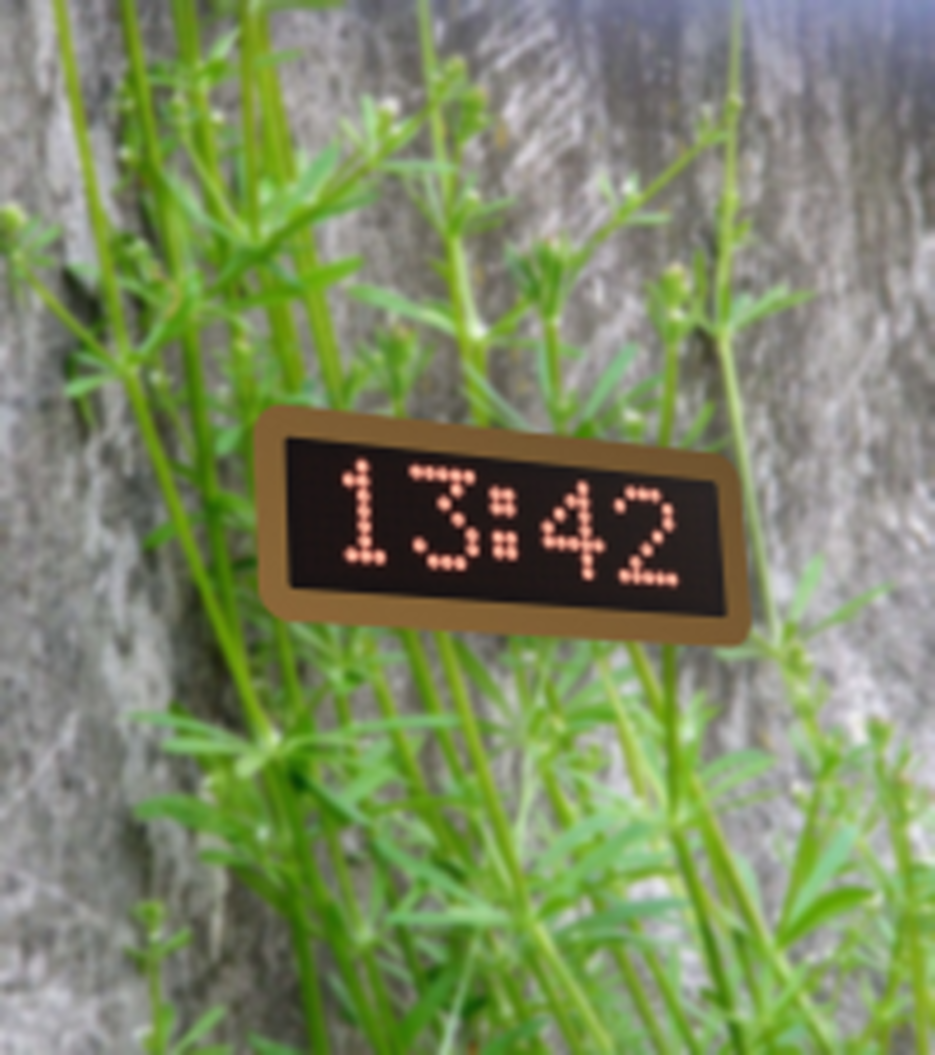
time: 13:42
